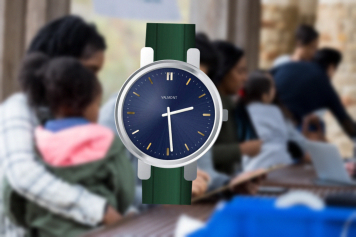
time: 2:29
